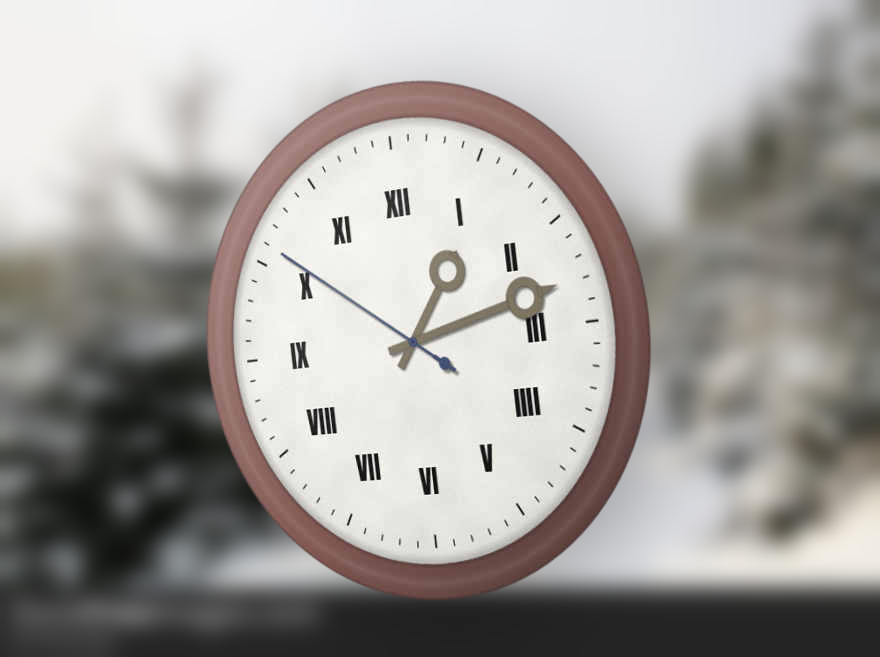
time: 1:12:51
